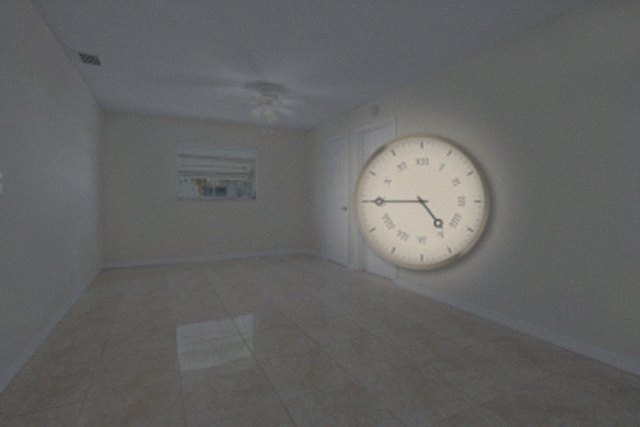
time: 4:45
